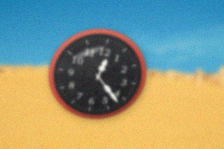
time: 12:22
